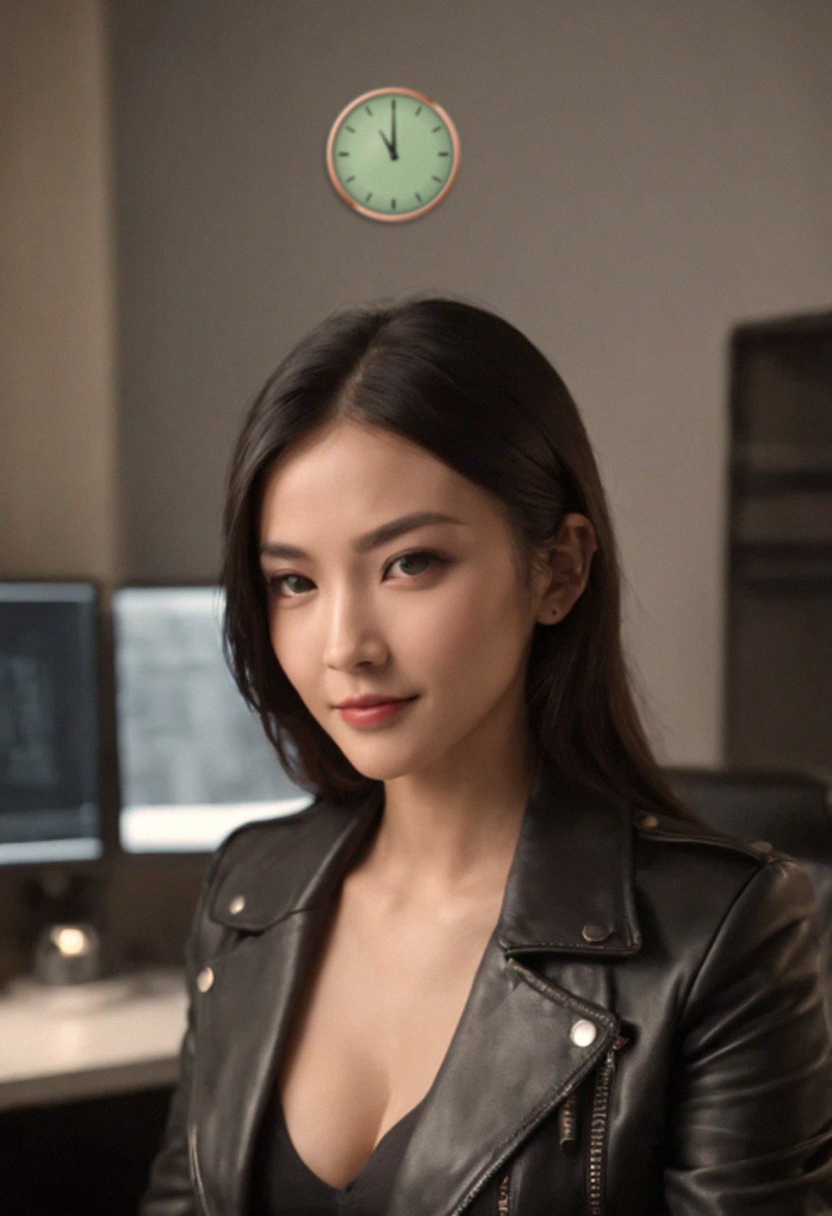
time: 11:00
